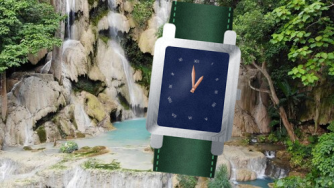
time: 12:59
